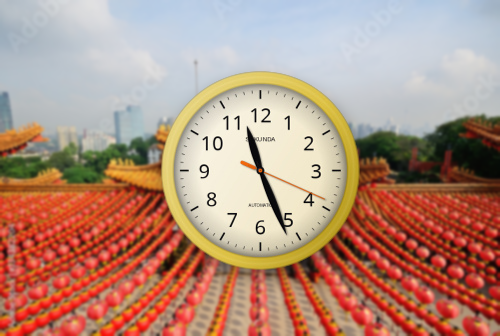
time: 11:26:19
